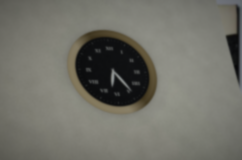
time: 6:24
